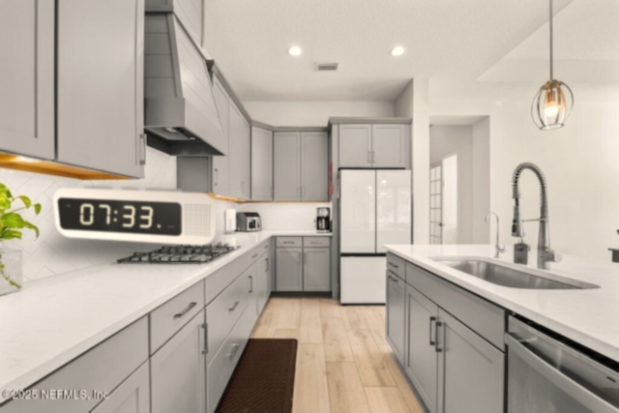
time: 7:33
